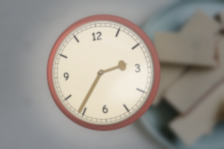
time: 2:36
